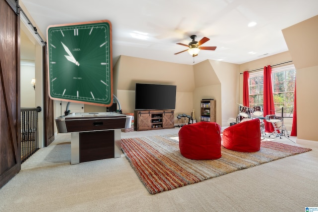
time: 9:53
